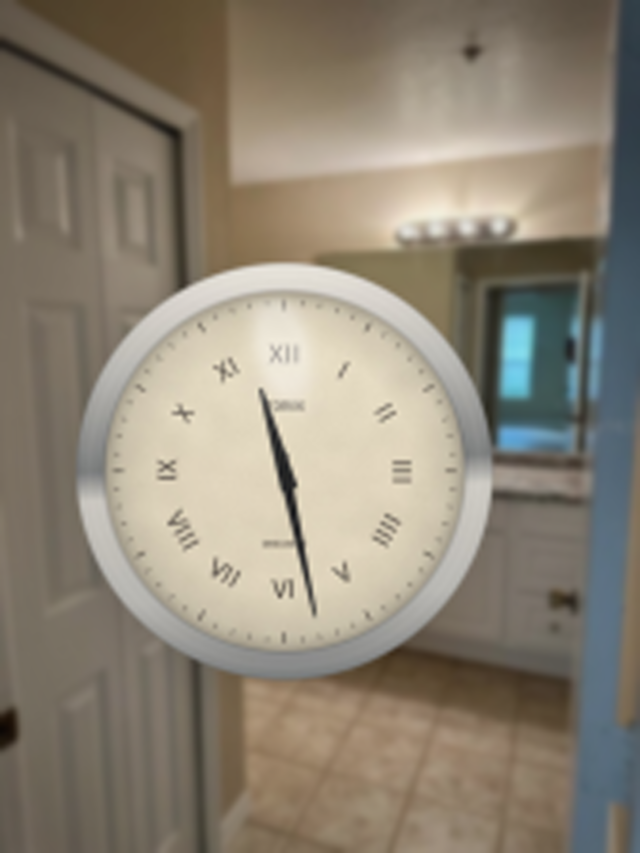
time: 11:28
